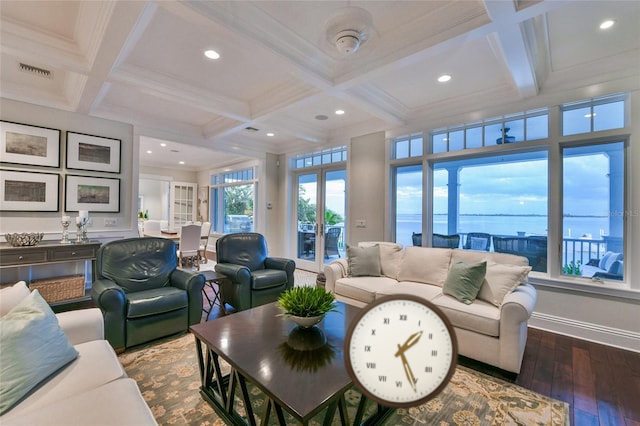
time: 1:26
